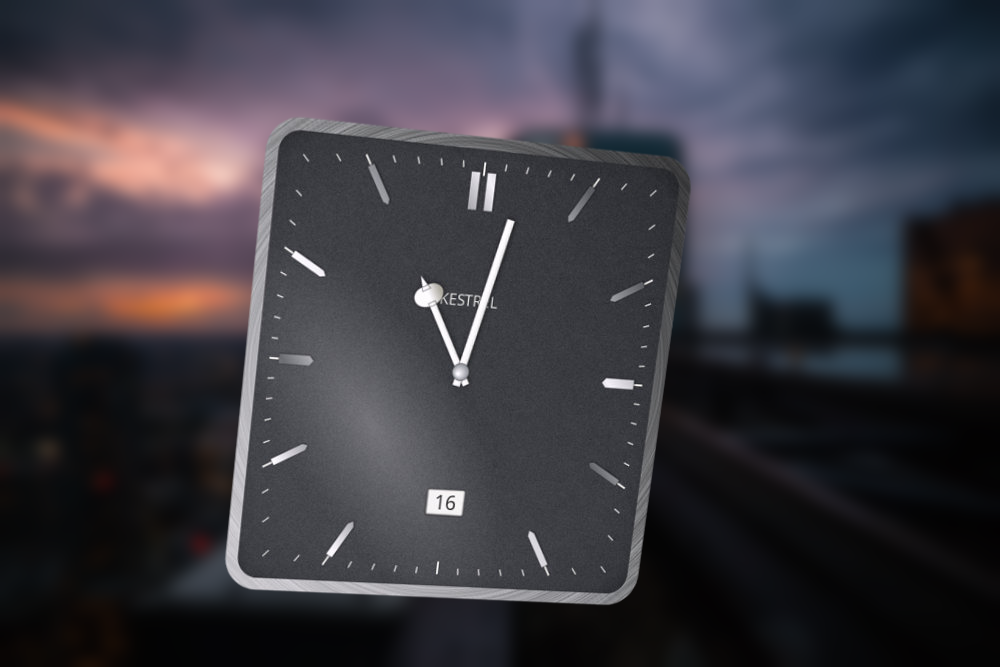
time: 11:02
